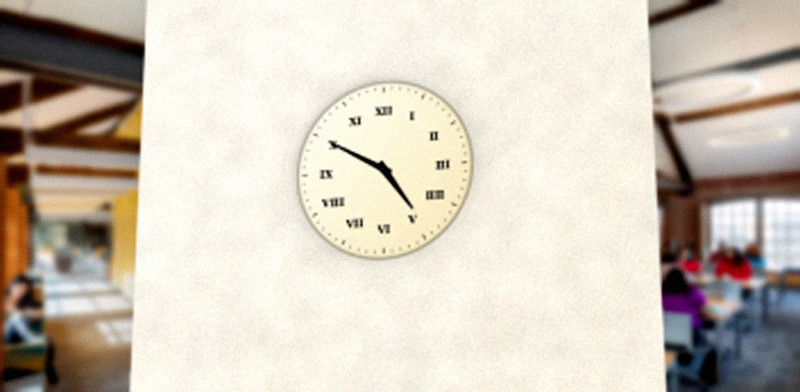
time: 4:50
